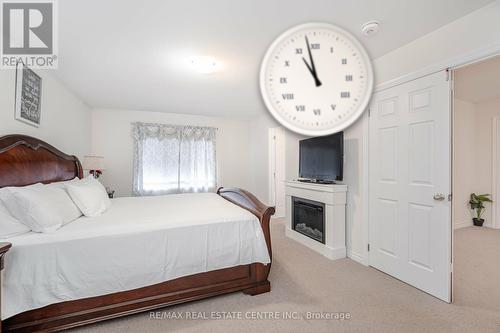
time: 10:58
